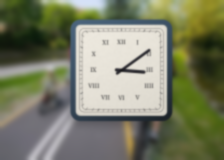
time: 3:09
